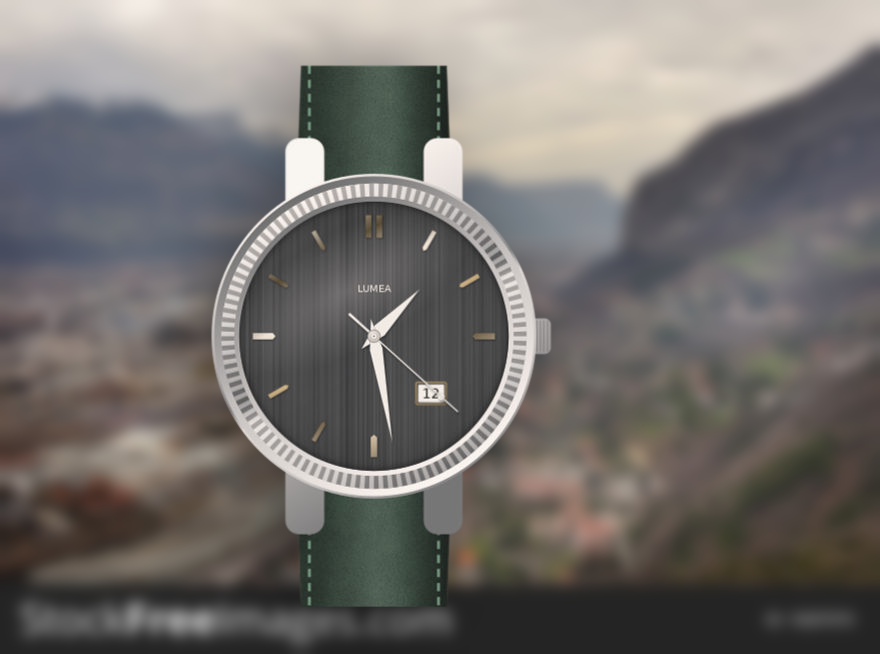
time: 1:28:22
